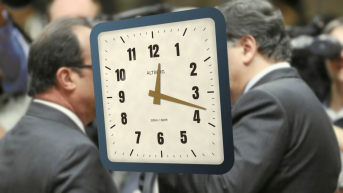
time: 12:18
